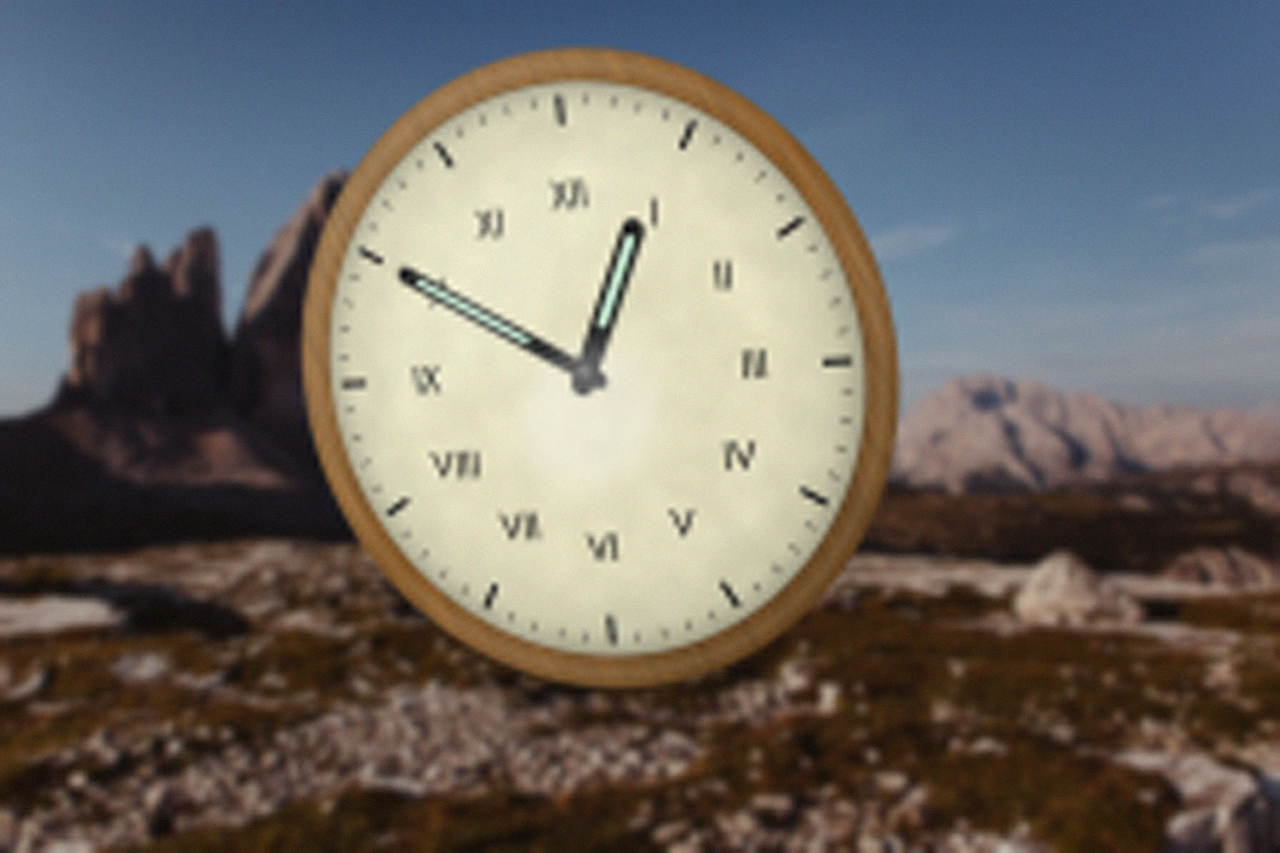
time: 12:50
